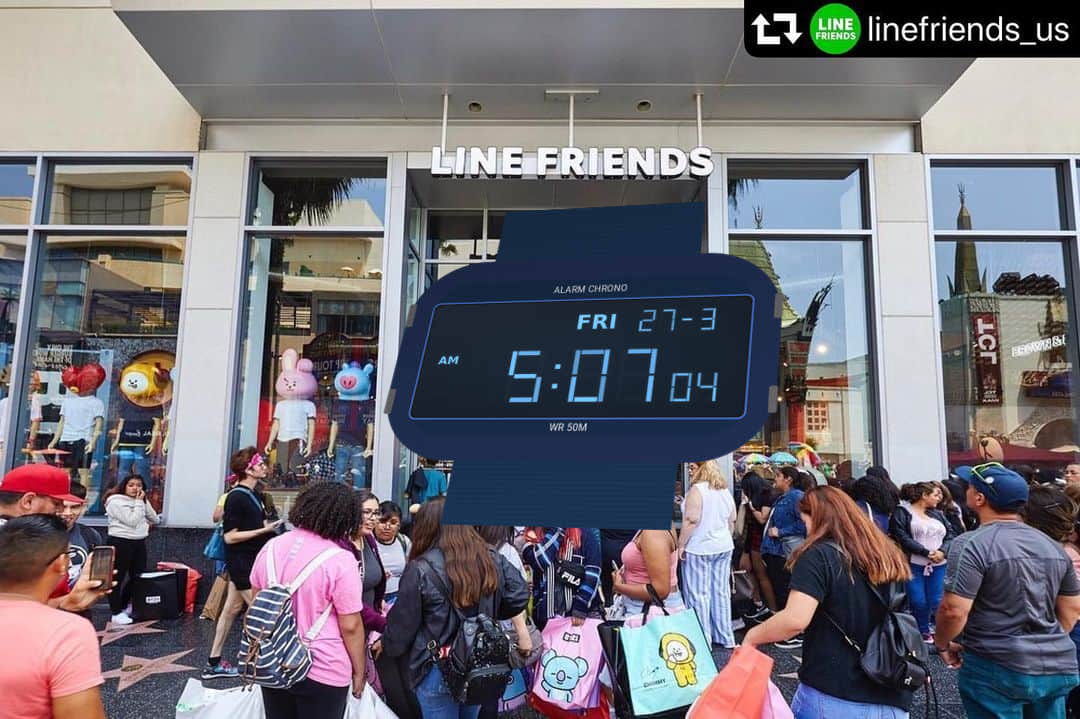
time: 5:07:04
